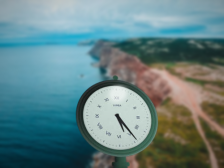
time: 5:24
